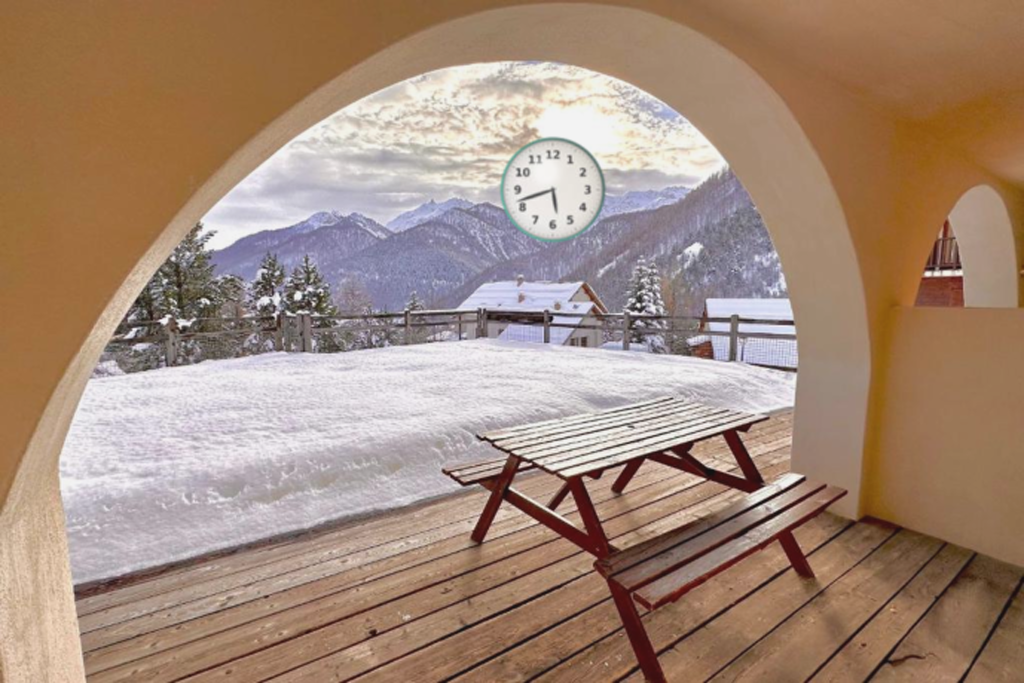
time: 5:42
